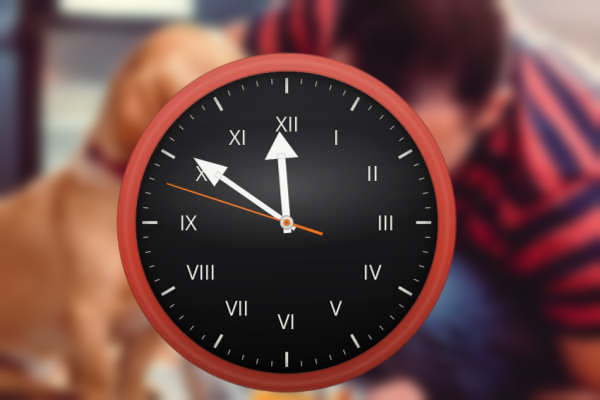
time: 11:50:48
